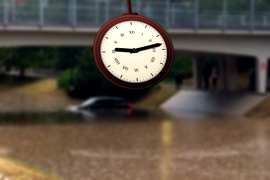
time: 9:13
